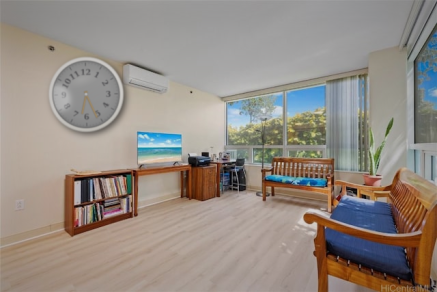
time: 6:26
